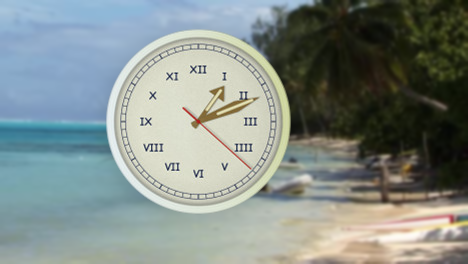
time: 1:11:22
